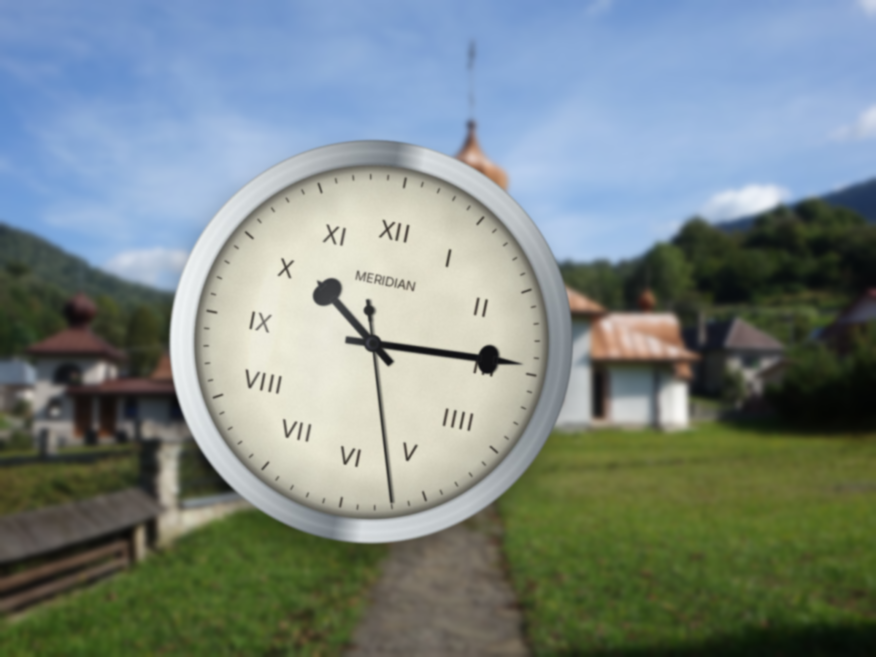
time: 10:14:27
